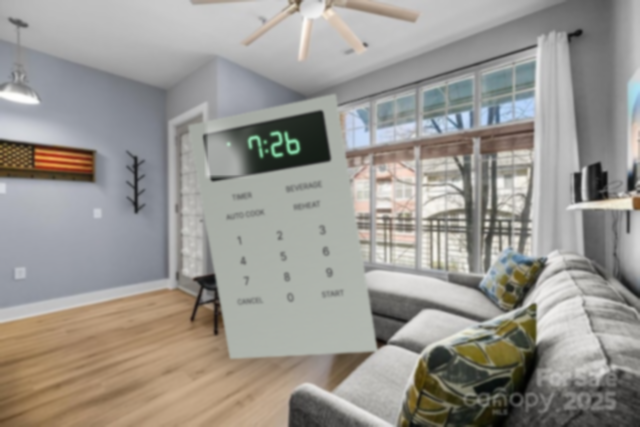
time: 7:26
